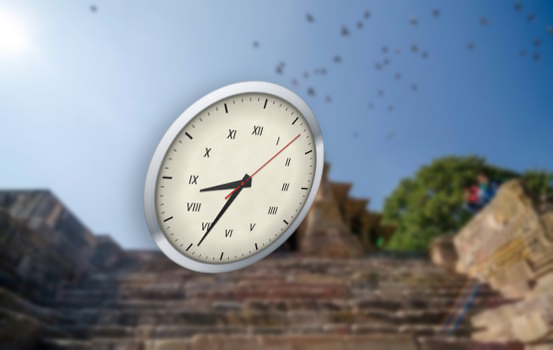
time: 8:34:07
